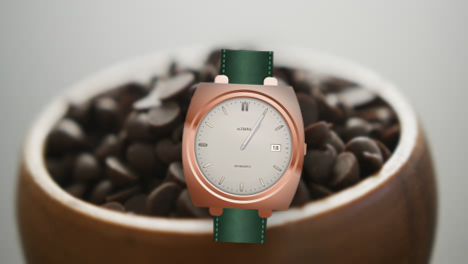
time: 1:05
